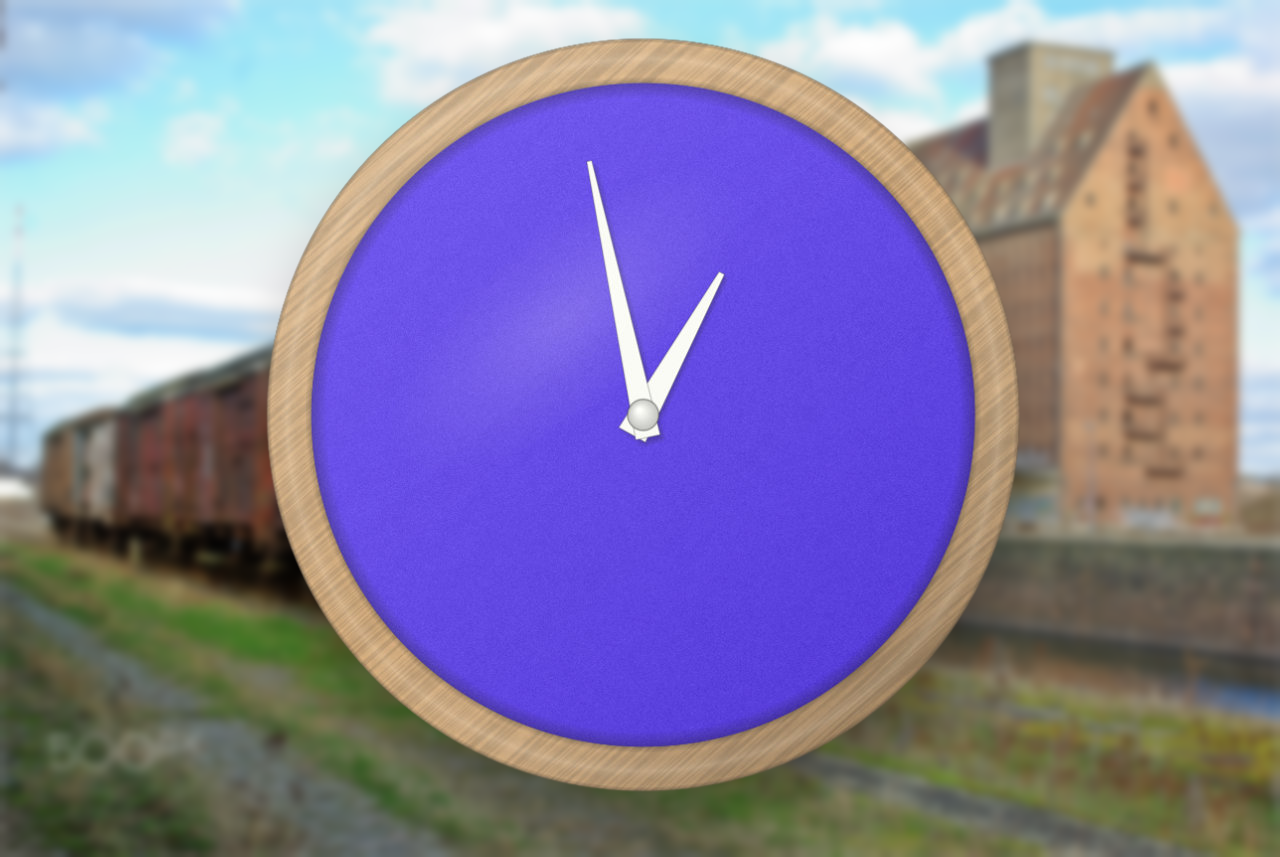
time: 12:58
